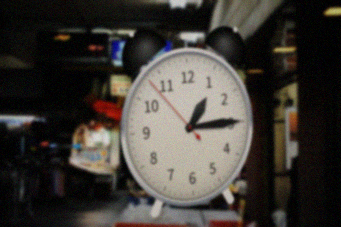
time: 1:14:53
